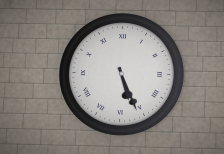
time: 5:26
